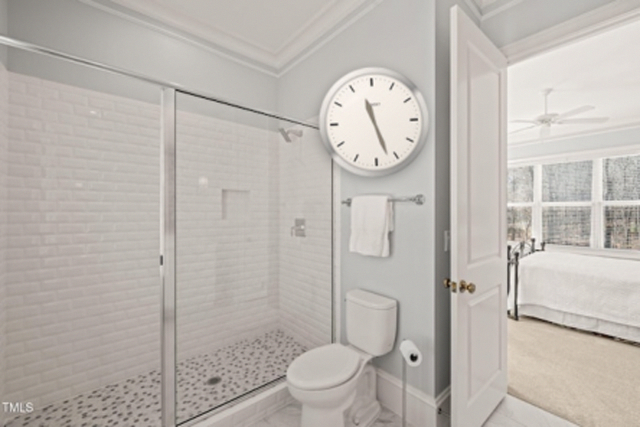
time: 11:27
